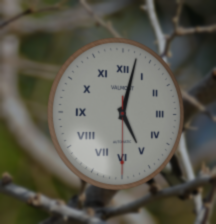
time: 5:02:30
